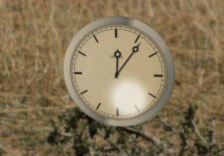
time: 12:06
